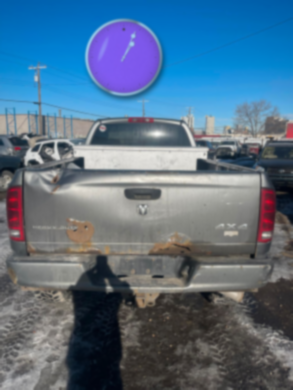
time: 1:04
